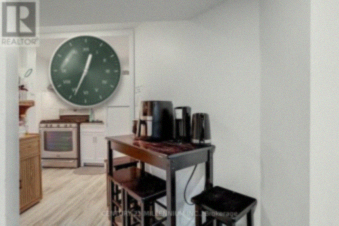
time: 12:34
